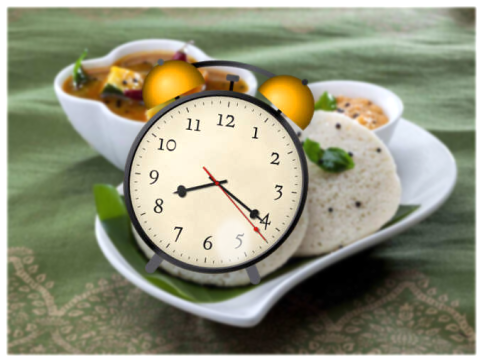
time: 8:20:22
